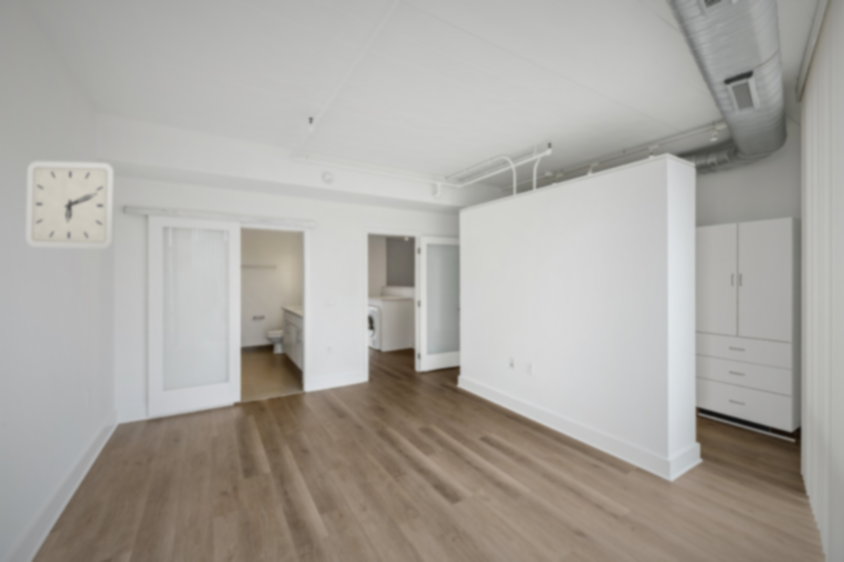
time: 6:11
